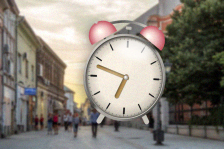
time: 6:48
